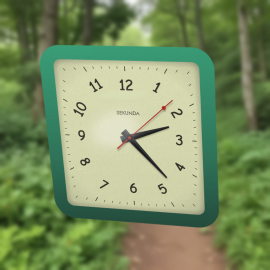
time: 2:23:08
